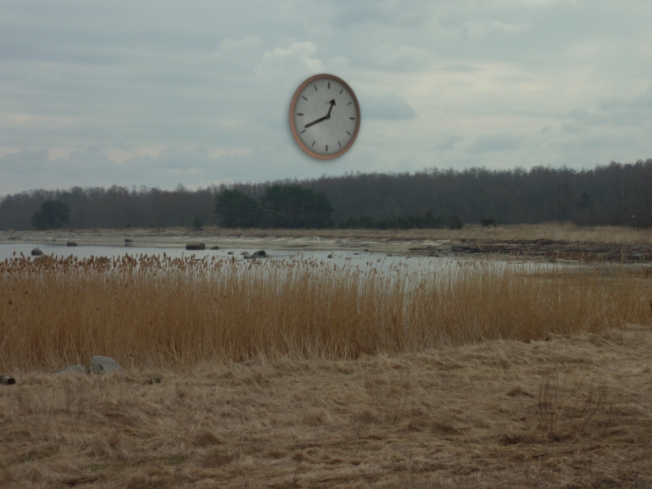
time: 12:41
